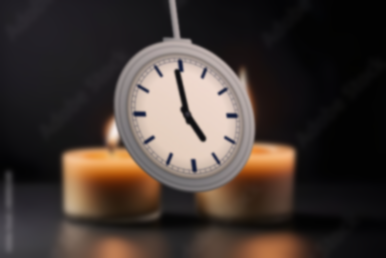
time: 4:59
